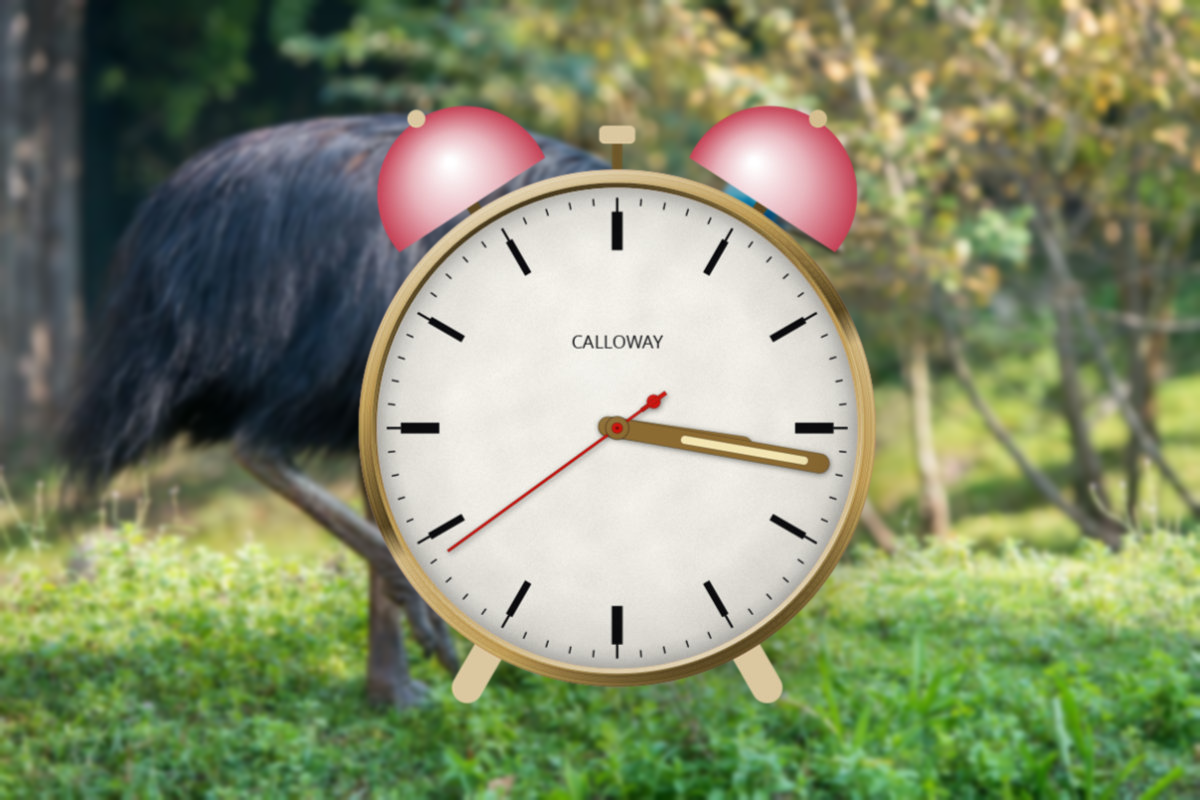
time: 3:16:39
